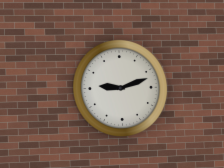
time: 9:12
